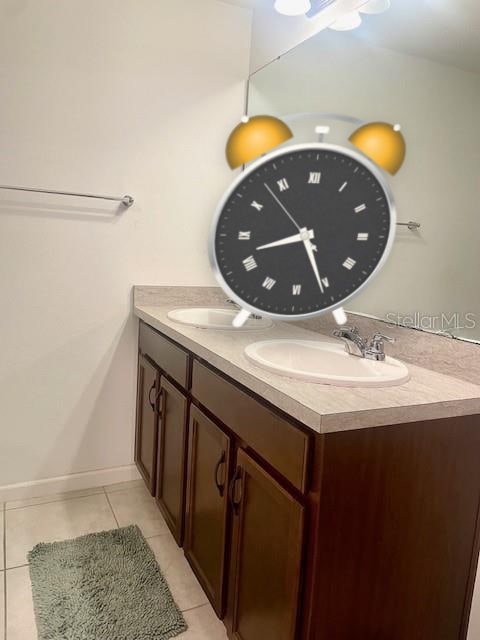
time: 8:25:53
